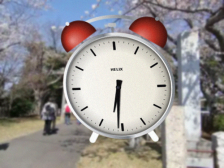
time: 6:31
